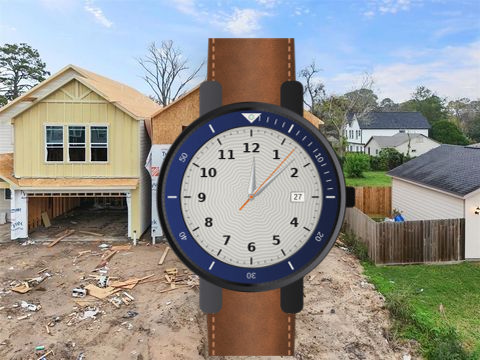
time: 12:08:07
